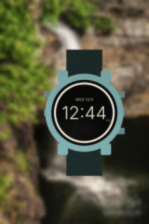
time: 12:44
